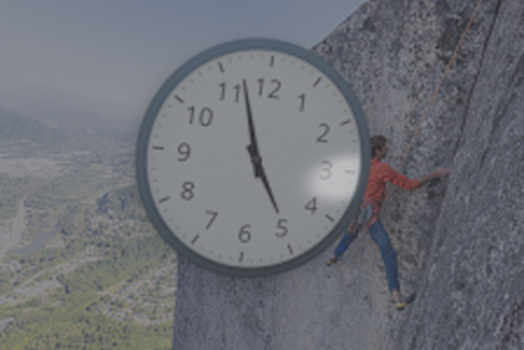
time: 4:57
